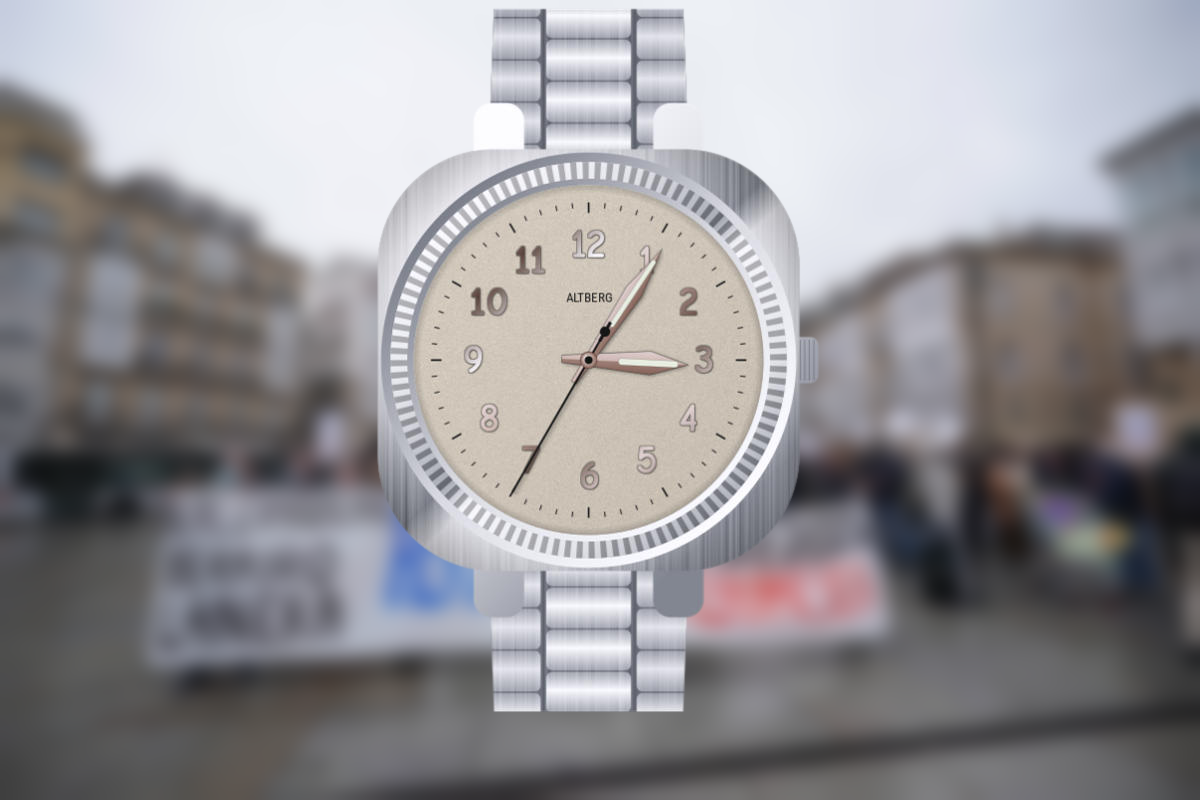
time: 3:05:35
